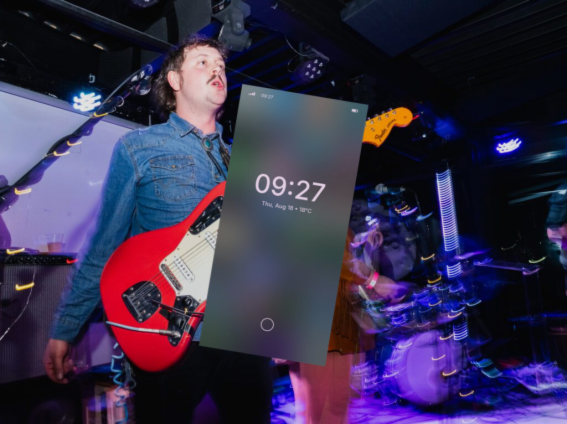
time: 9:27
